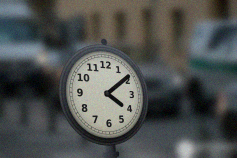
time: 4:09
